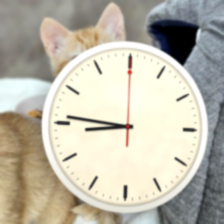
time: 8:46:00
